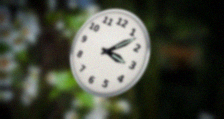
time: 3:07
